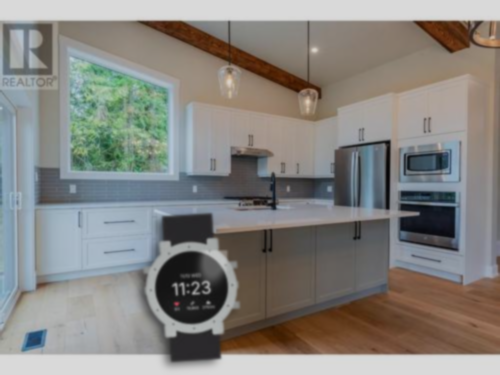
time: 11:23
